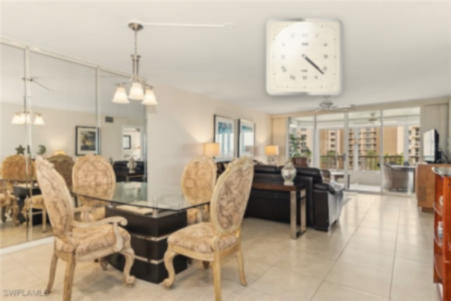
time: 4:22
